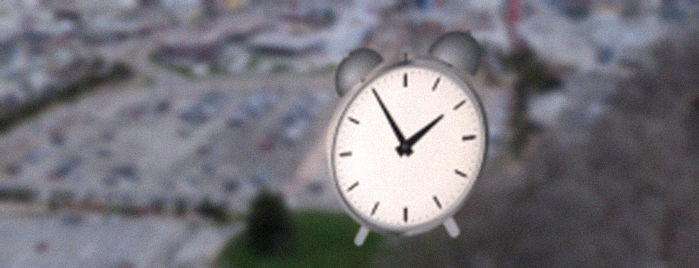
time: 1:55
